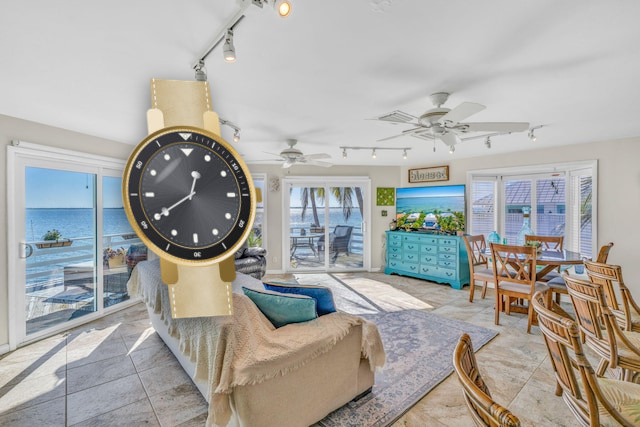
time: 12:40
